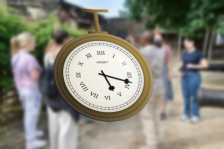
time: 5:18
